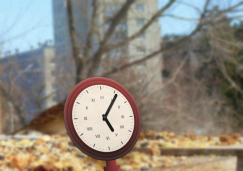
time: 5:06
